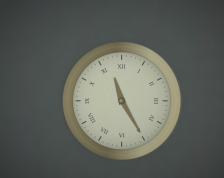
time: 11:25
